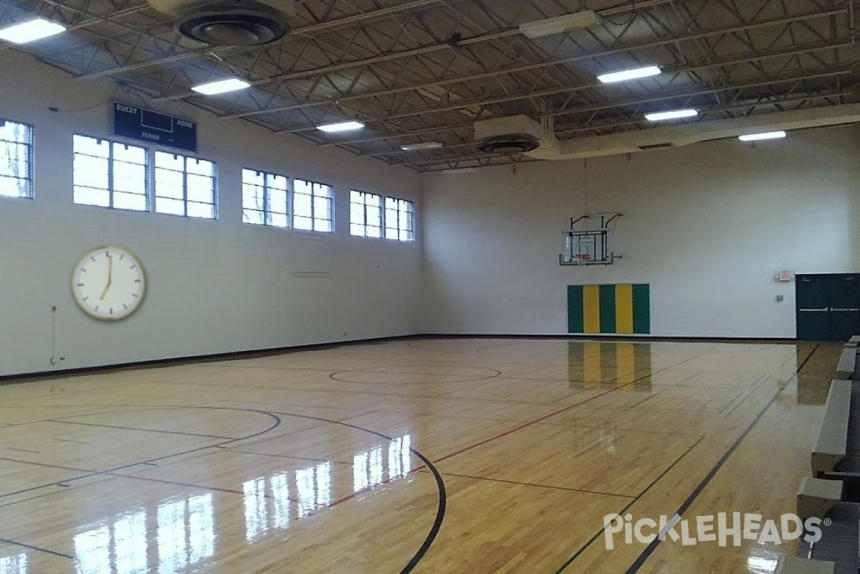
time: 7:01
